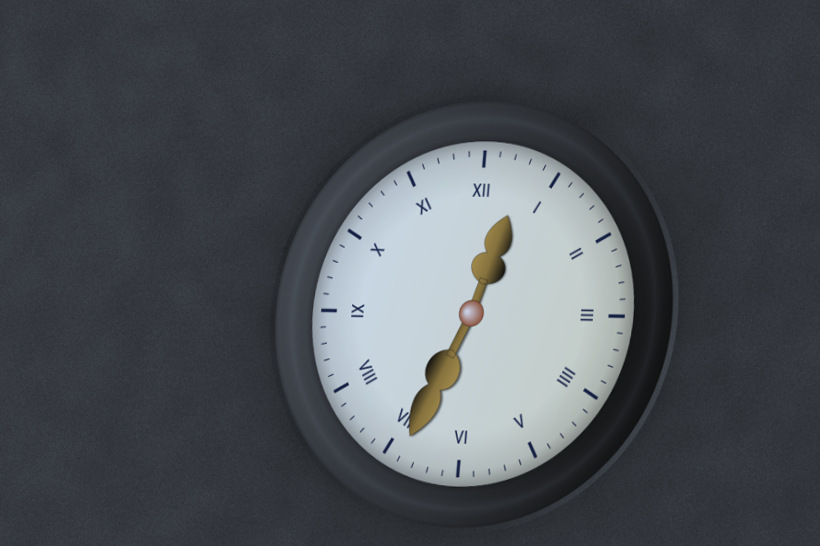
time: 12:34
